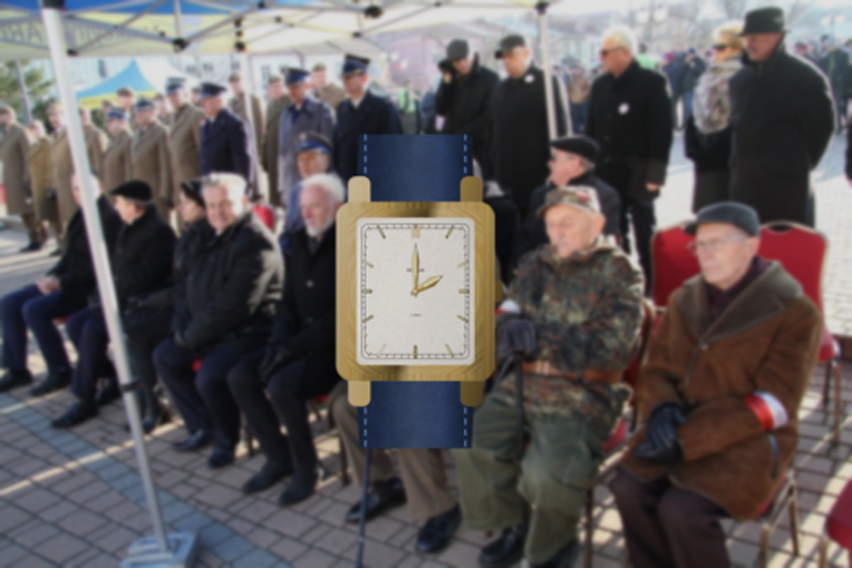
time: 2:00
